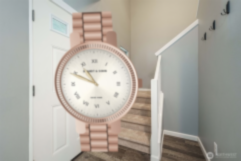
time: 10:49
